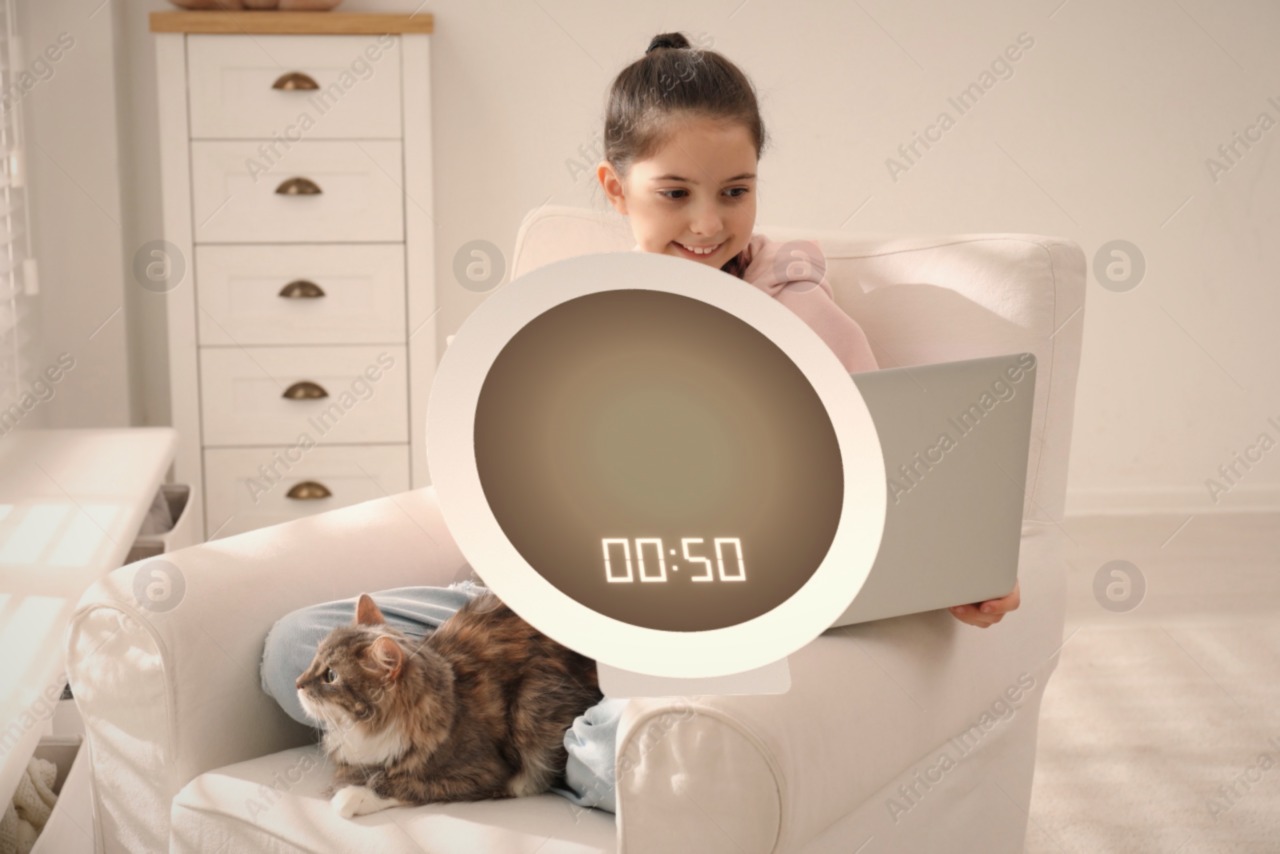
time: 0:50
